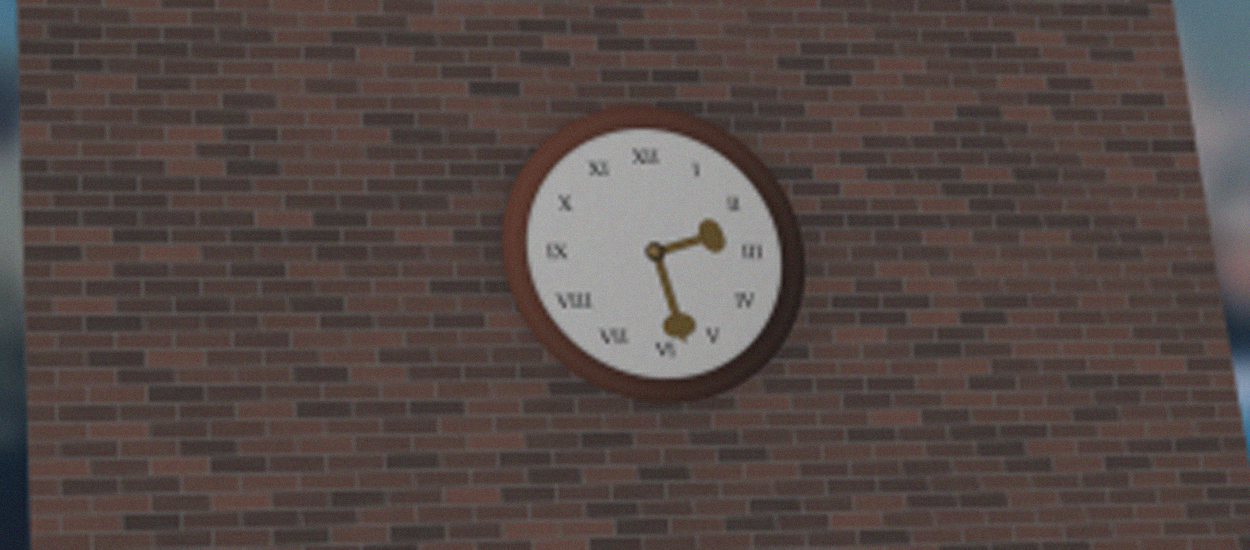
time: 2:28
